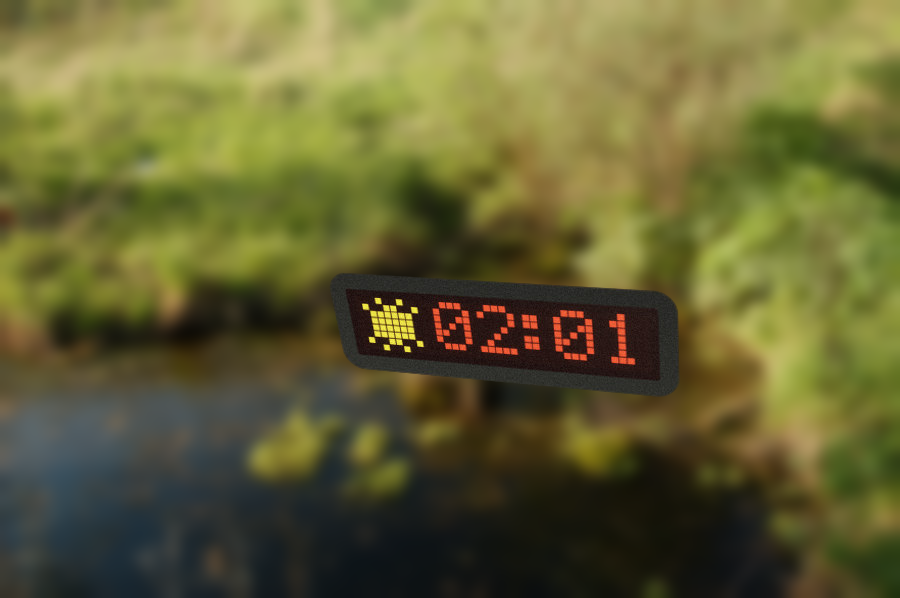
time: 2:01
